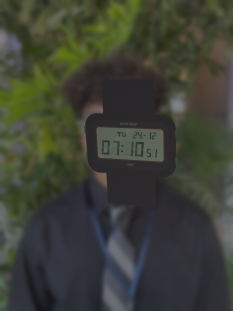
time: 7:10:51
